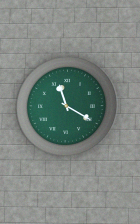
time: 11:20
